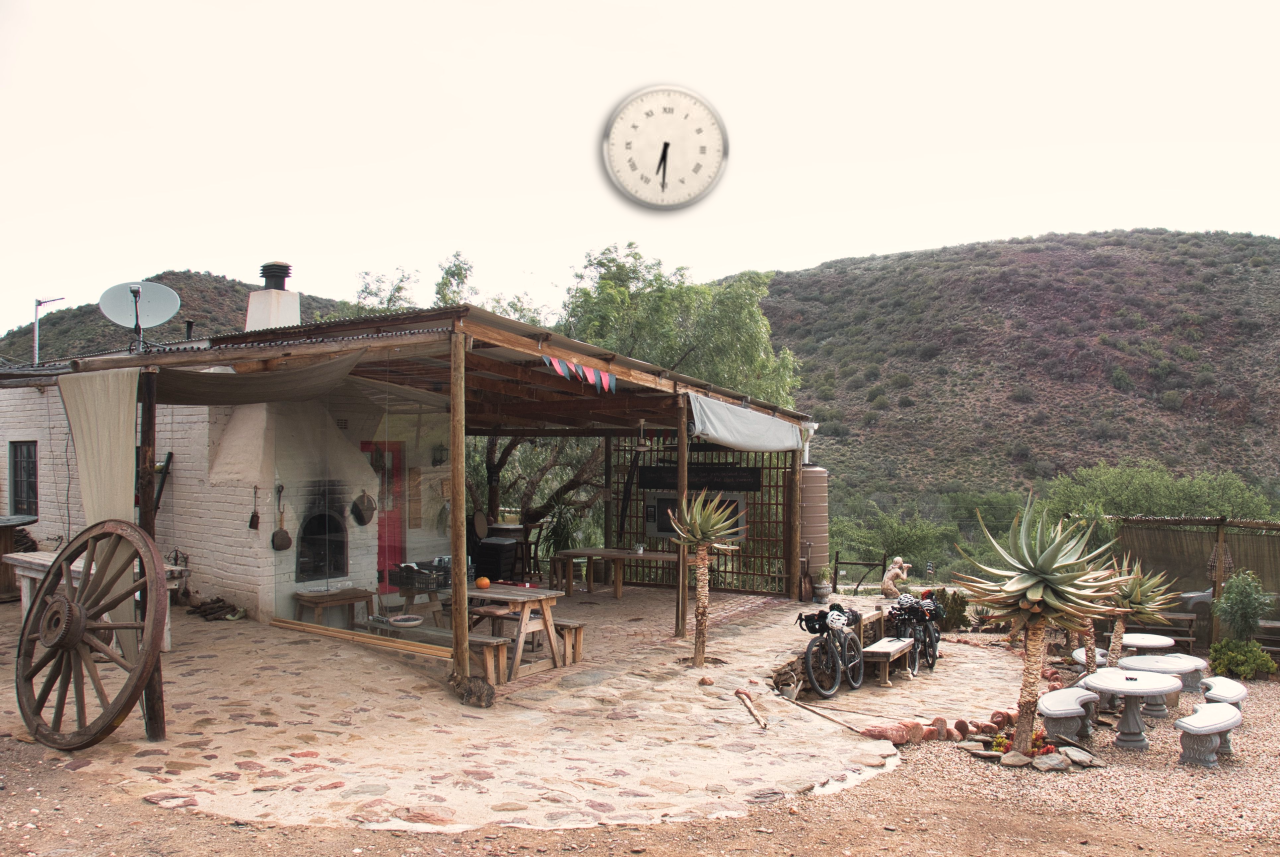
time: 6:30
